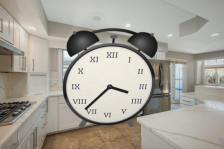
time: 3:37
